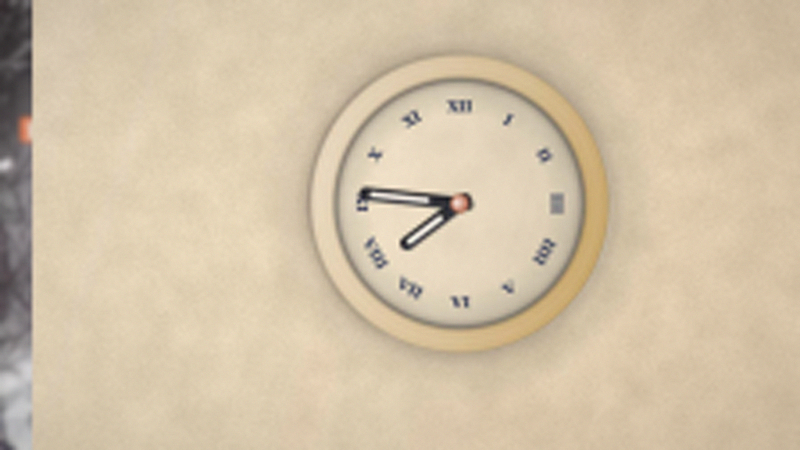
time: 7:46
